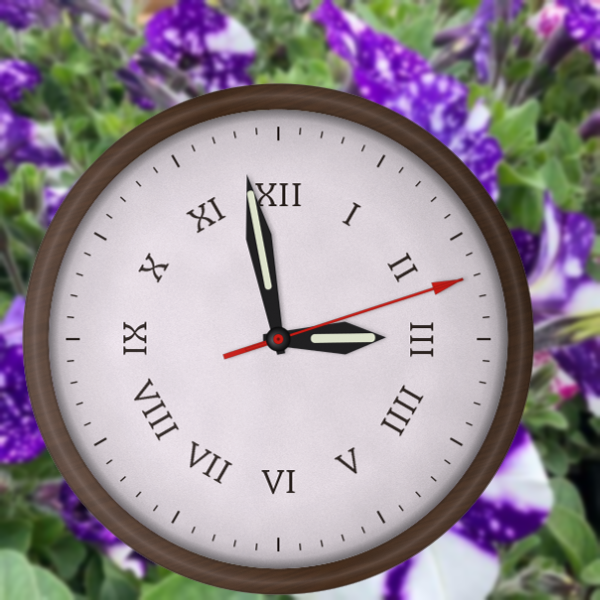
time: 2:58:12
